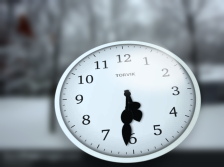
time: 5:31
